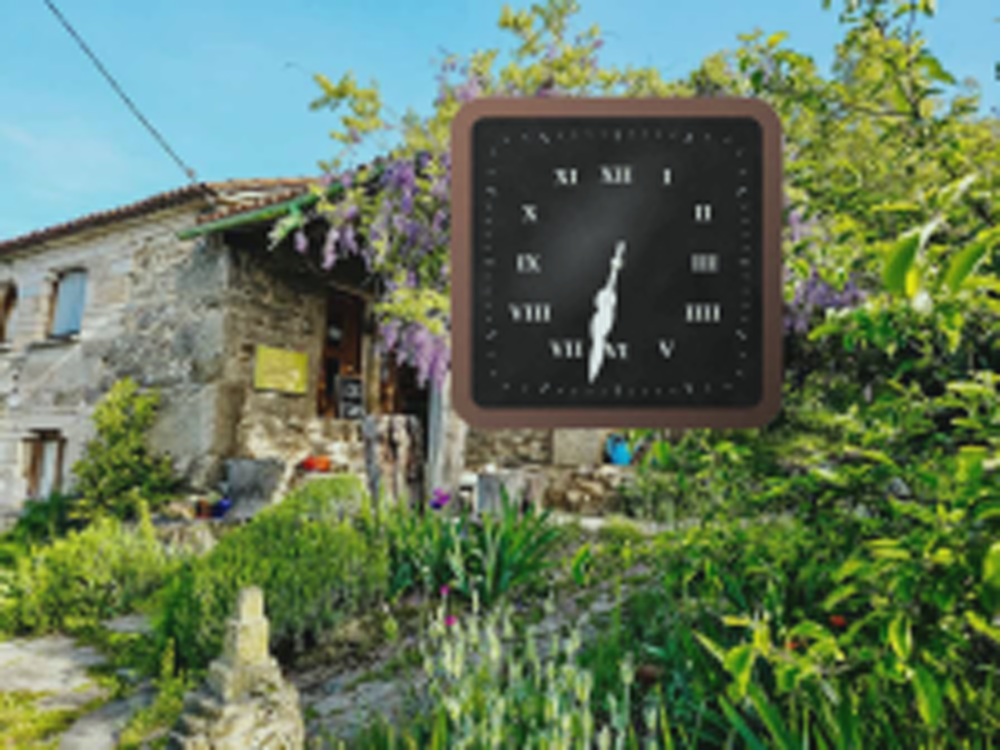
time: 6:32
